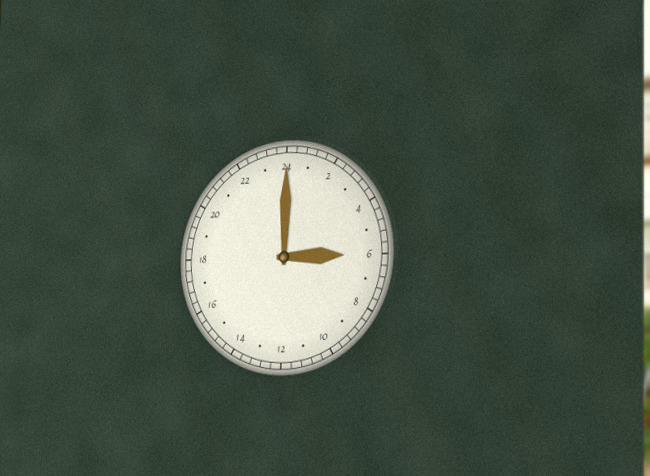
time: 6:00
